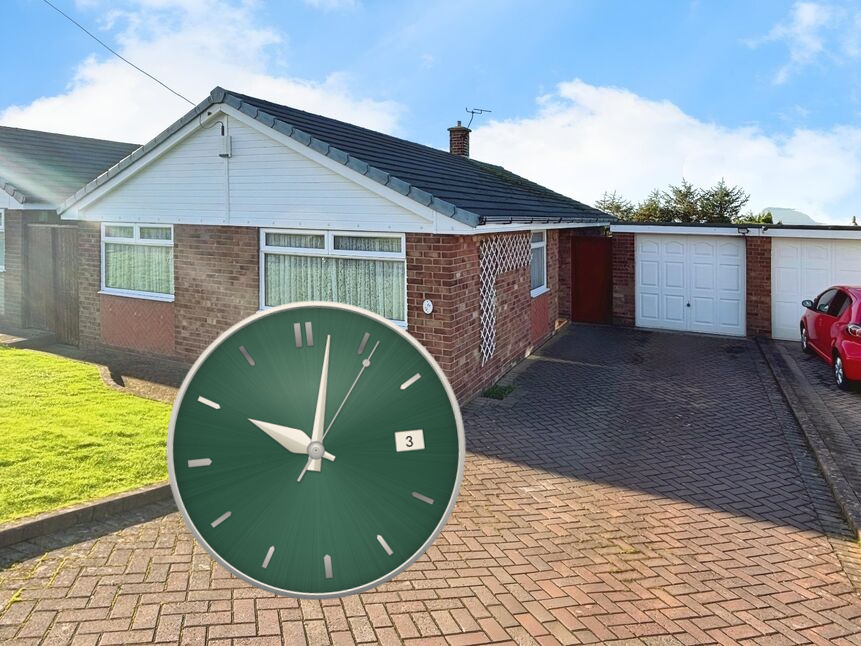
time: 10:02:06
